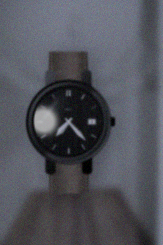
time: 7:23
